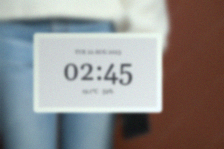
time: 2:45
